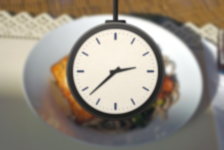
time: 2:38
